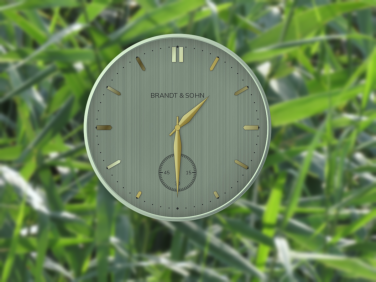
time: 1:30
